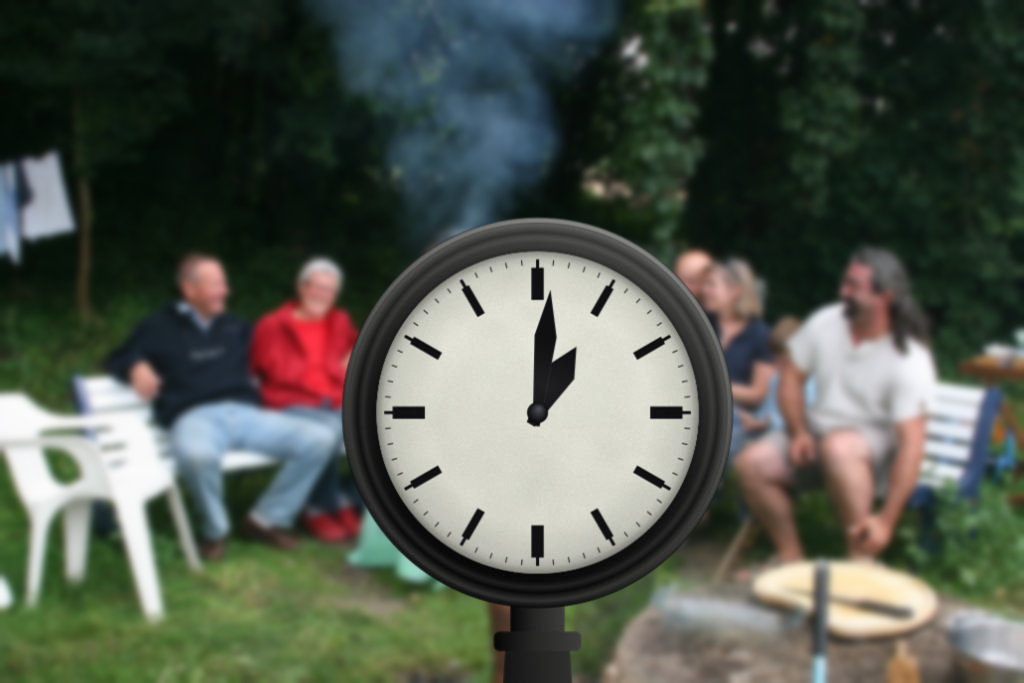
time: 1:01
